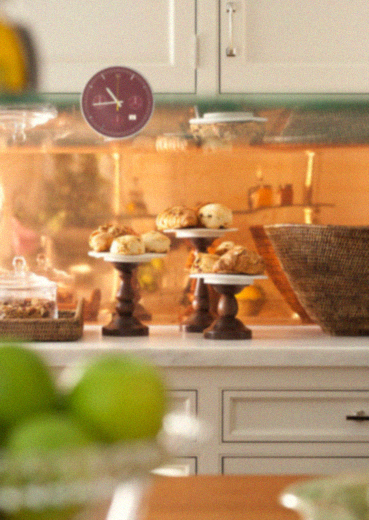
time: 10:44
